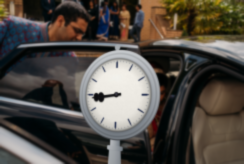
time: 8:44
